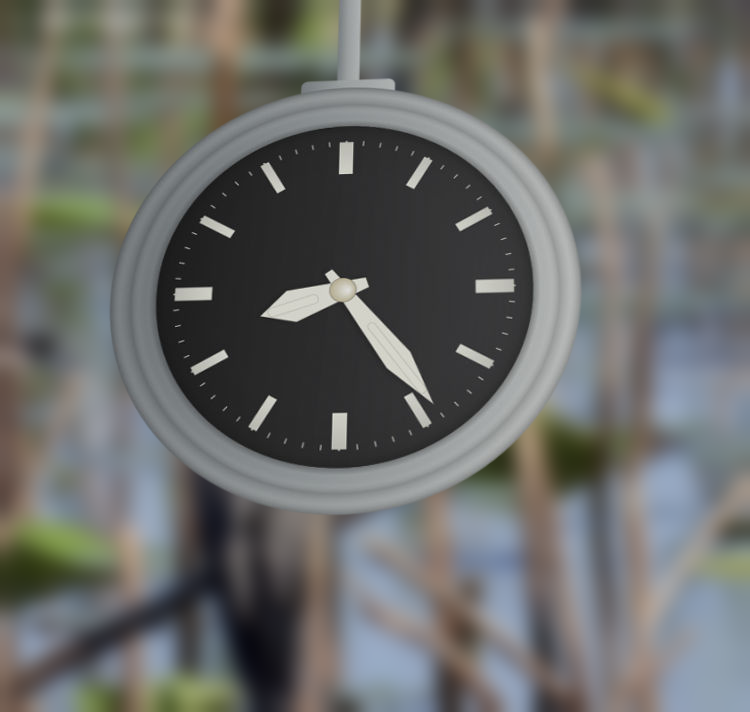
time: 8:24
